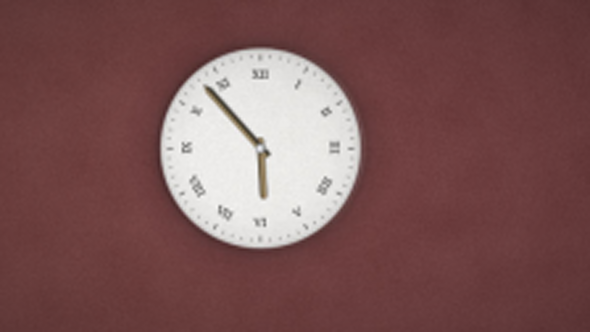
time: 5:53
